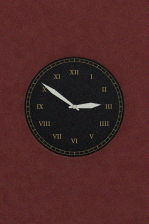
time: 2:51
